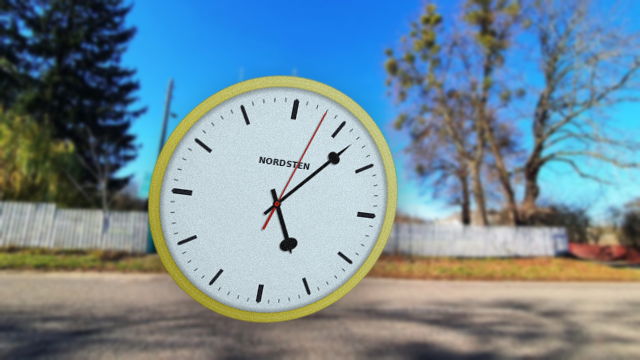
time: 5:07:03
